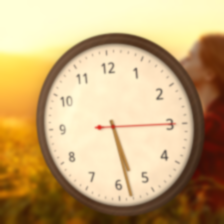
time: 5:28:15
